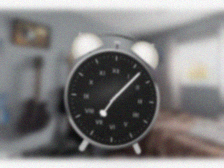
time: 7:07
